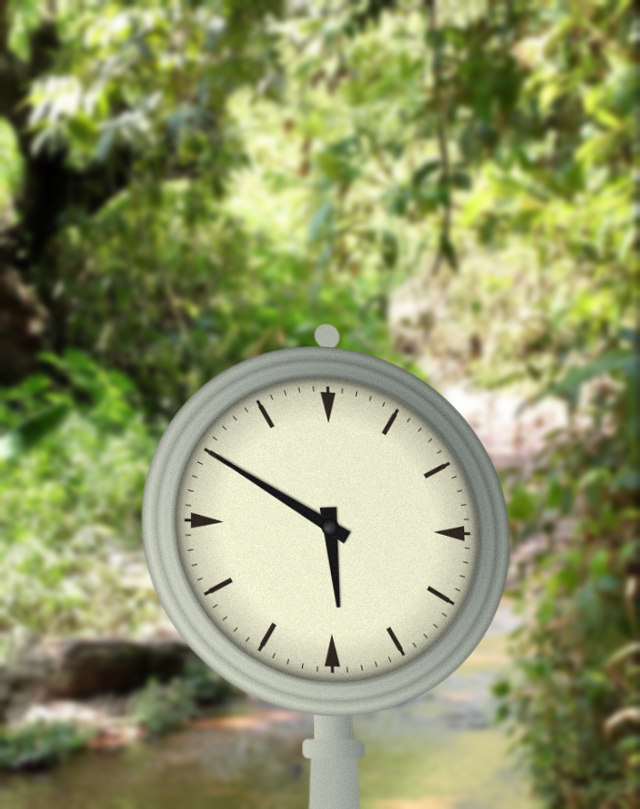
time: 5:50
